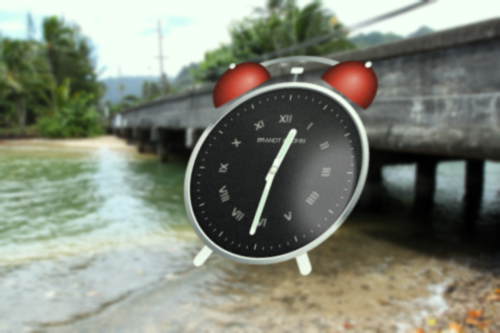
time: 12:31
